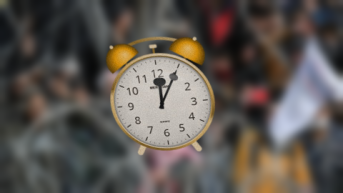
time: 12:05
